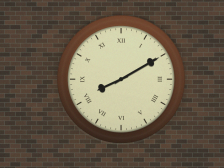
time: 8:10
